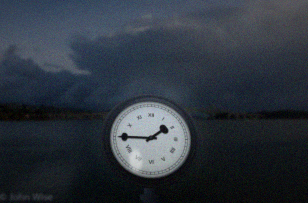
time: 1:45
